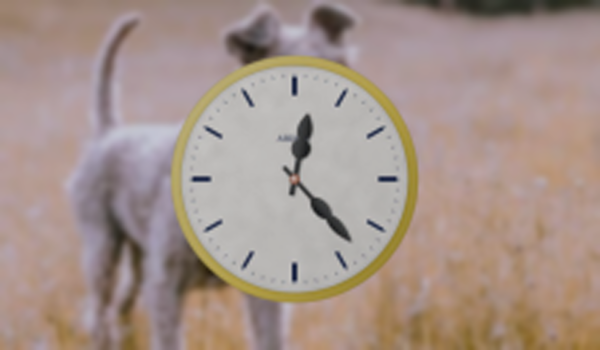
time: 12:23
